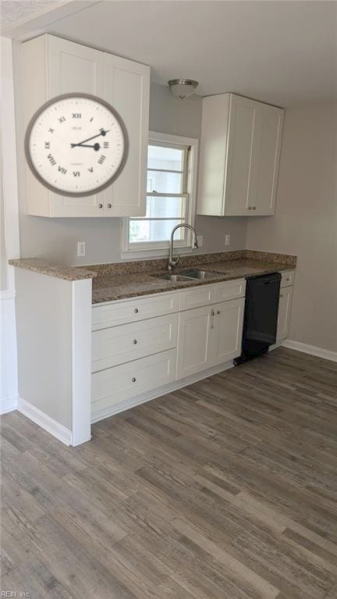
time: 3:11
